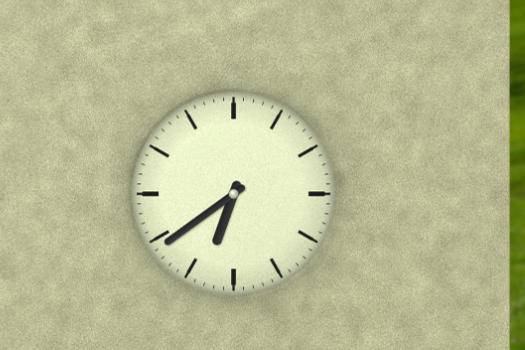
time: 6:39
